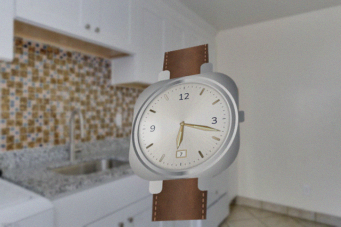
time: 6:18
